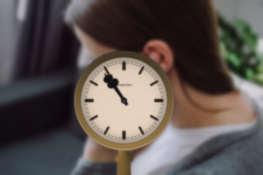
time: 10:54
